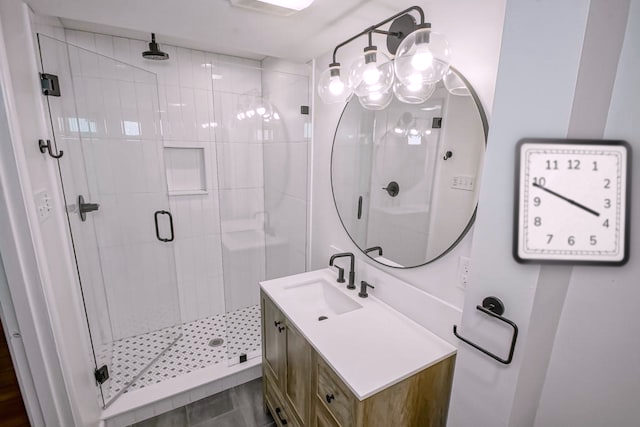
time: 3:49
